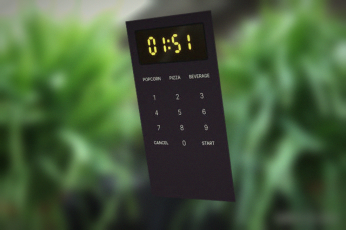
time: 1:51
